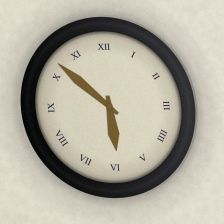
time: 5:52
